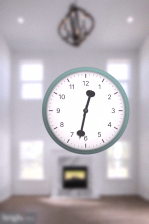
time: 12:32
